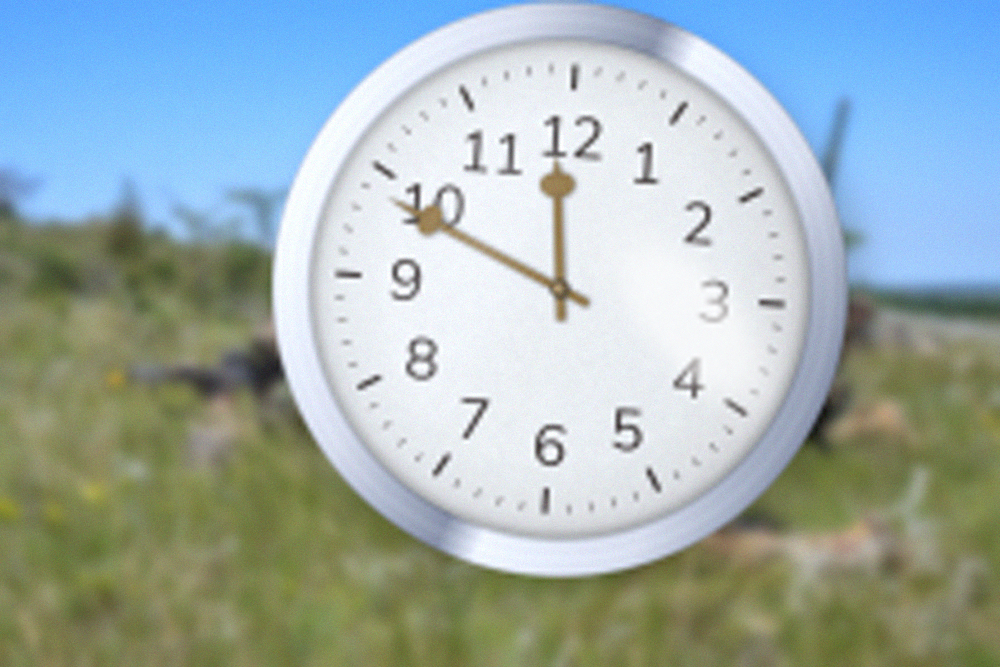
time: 11:49
